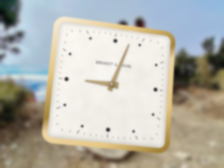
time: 9:03
